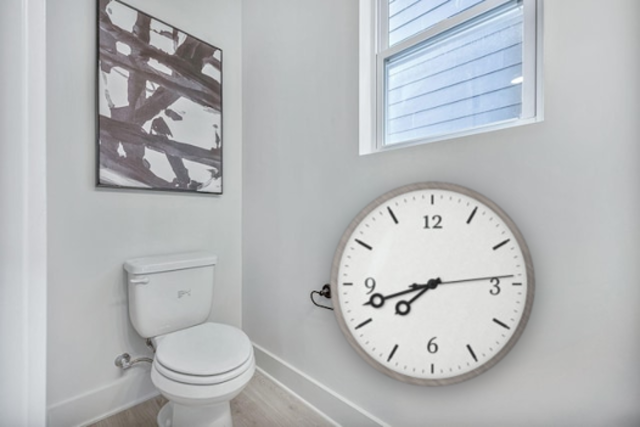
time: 7:42:14
